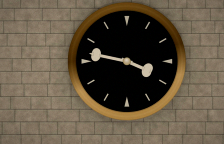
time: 3:47
